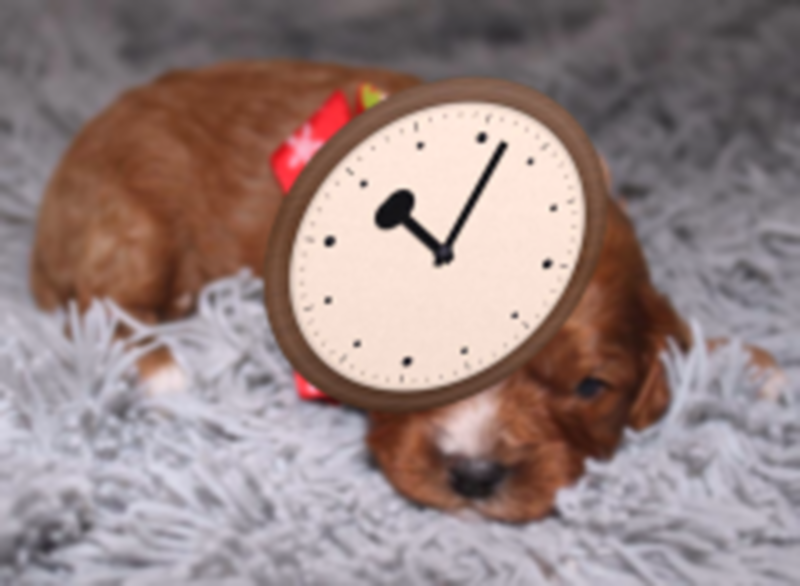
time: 10:02
